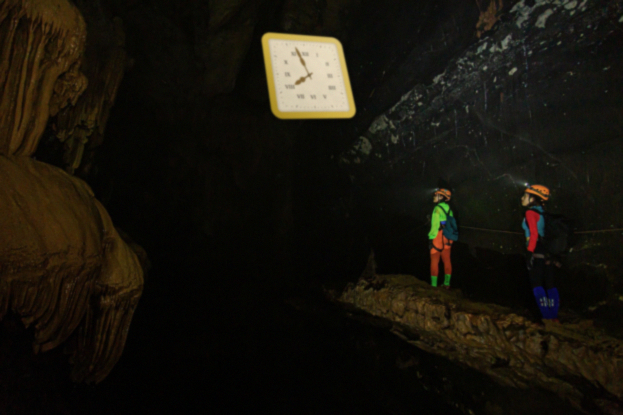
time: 7:57
